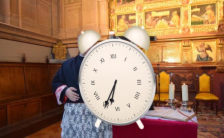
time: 6:35
